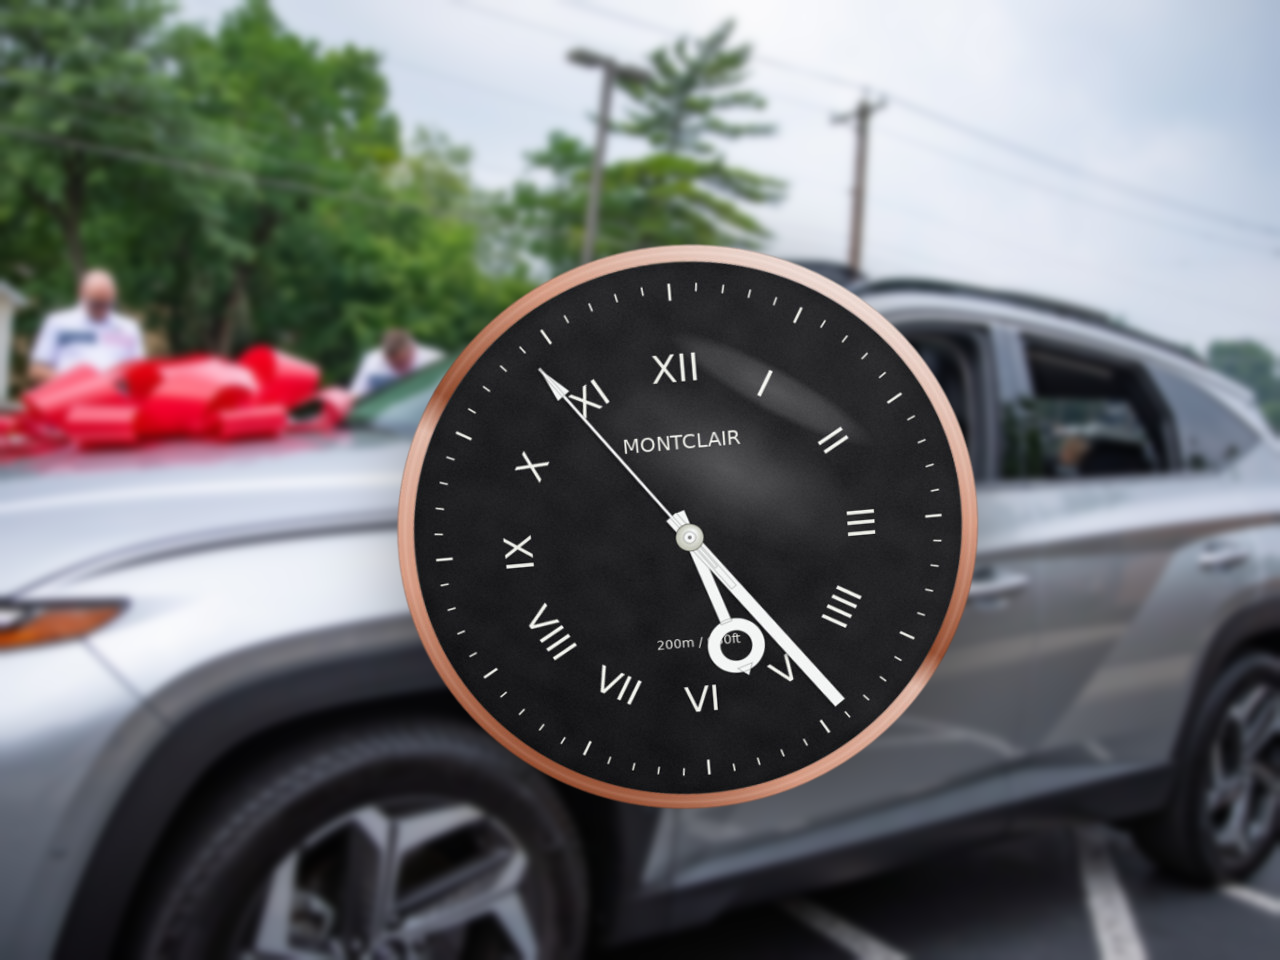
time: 5:23:54
